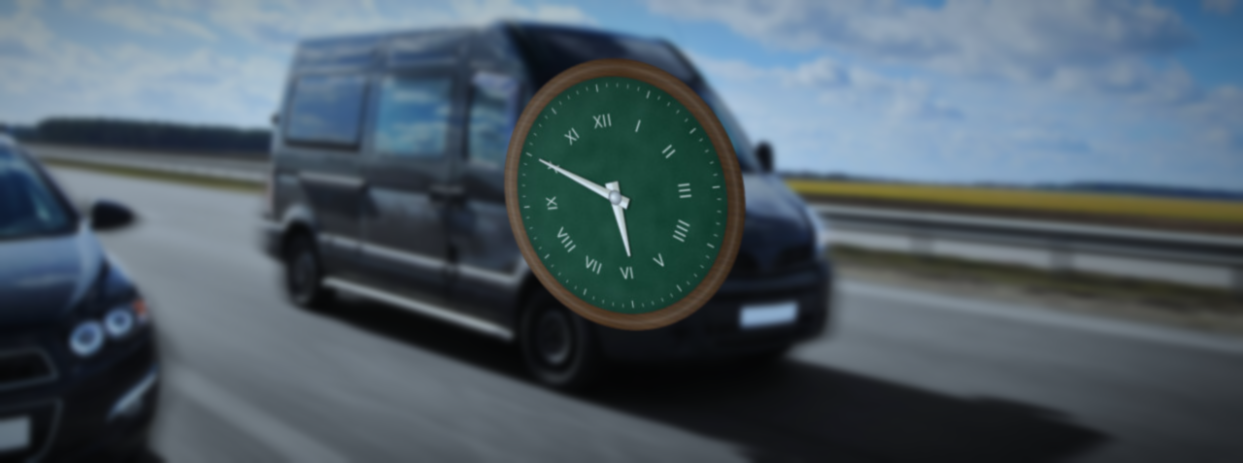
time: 5:50
